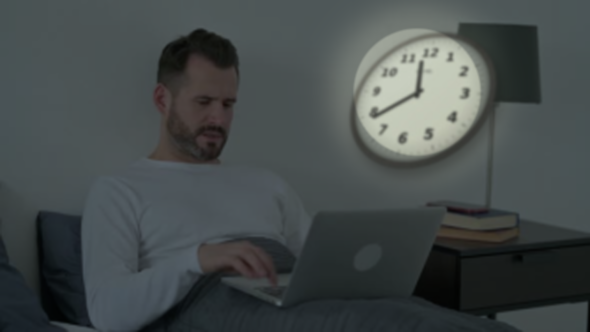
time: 11:39
